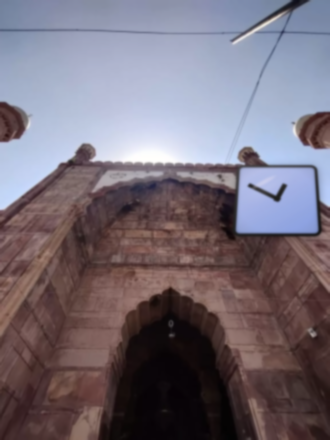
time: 12:50
